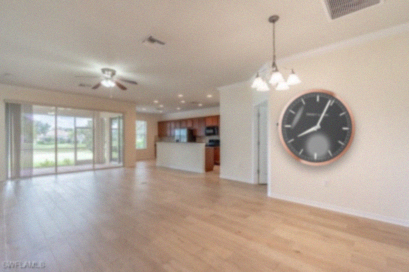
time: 8:04
